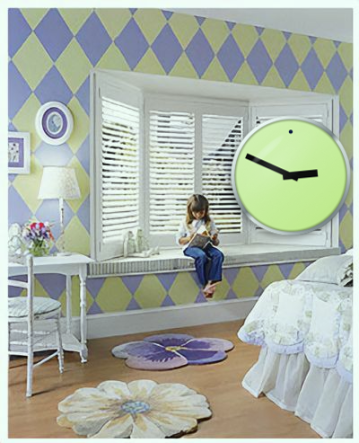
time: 2:49
